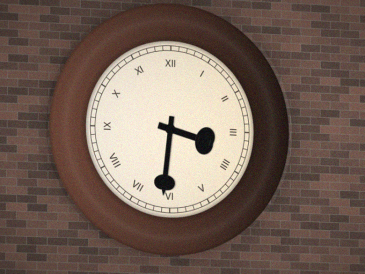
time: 3:31
